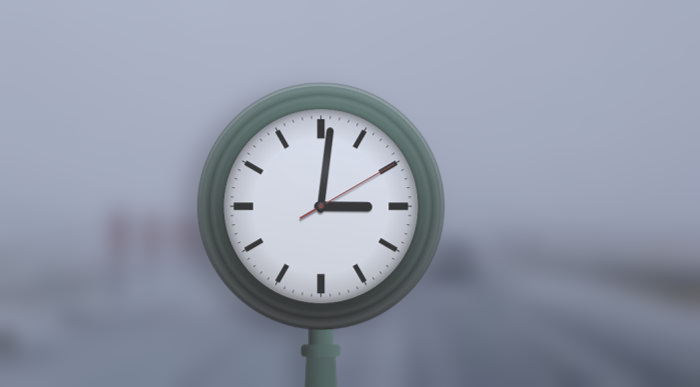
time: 3:01:10
